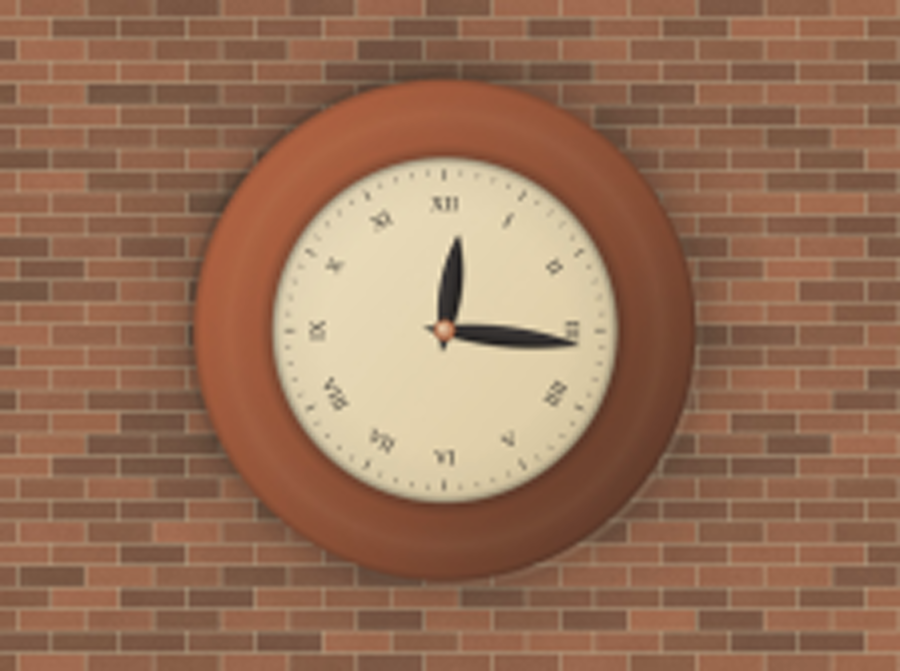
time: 12:16
